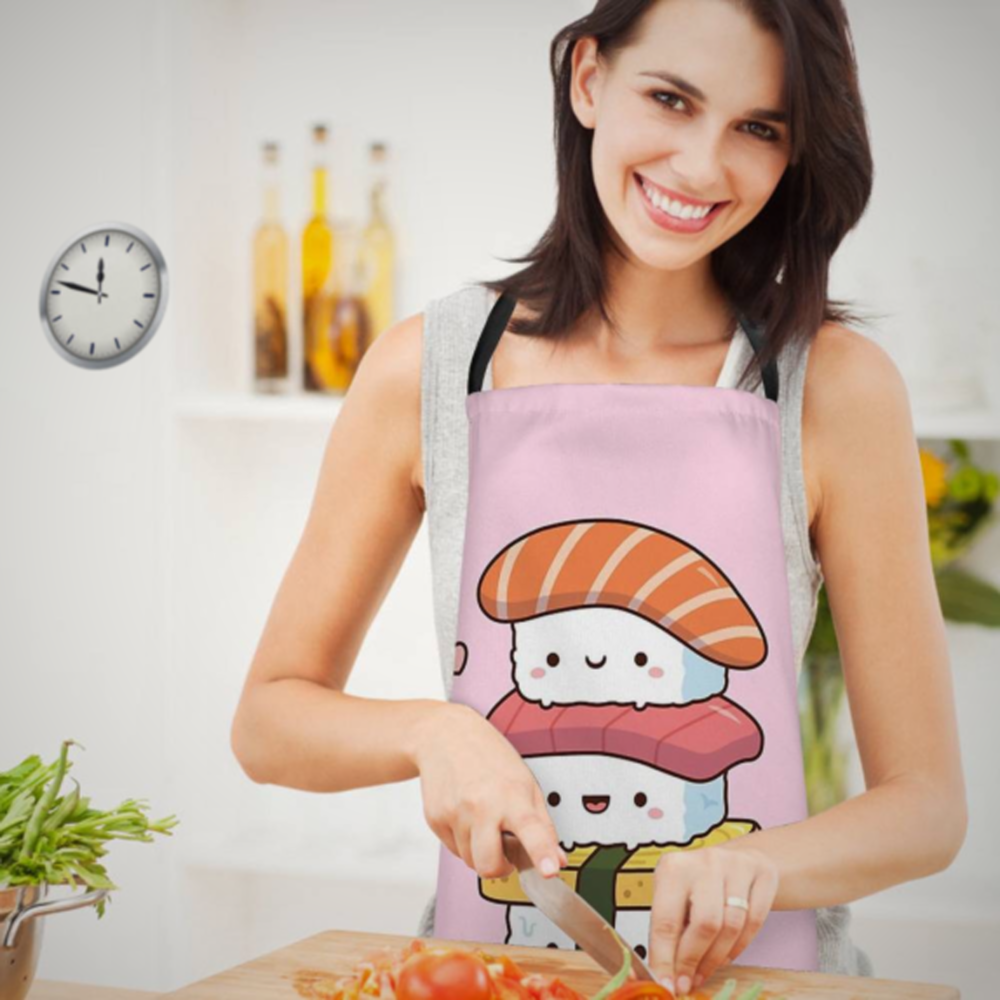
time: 11:47
